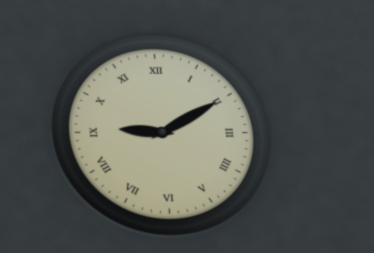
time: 9:10
